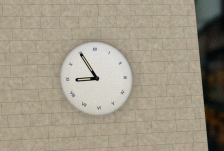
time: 8:55
